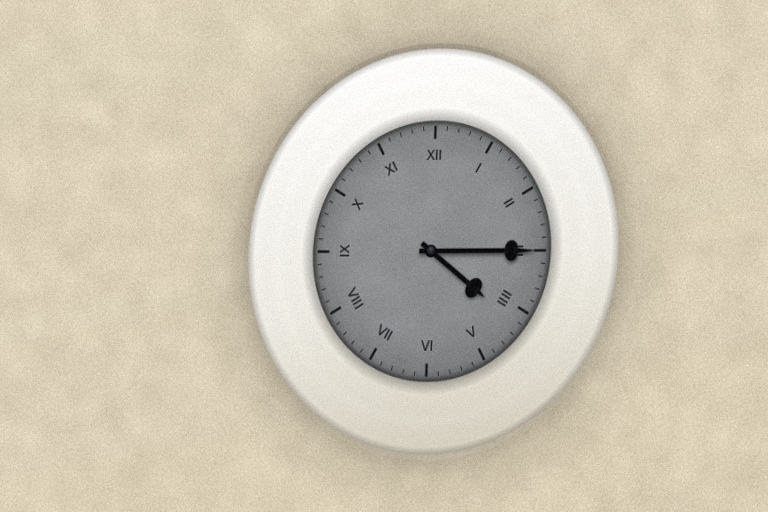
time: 4:15
